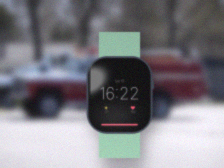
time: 16:22
